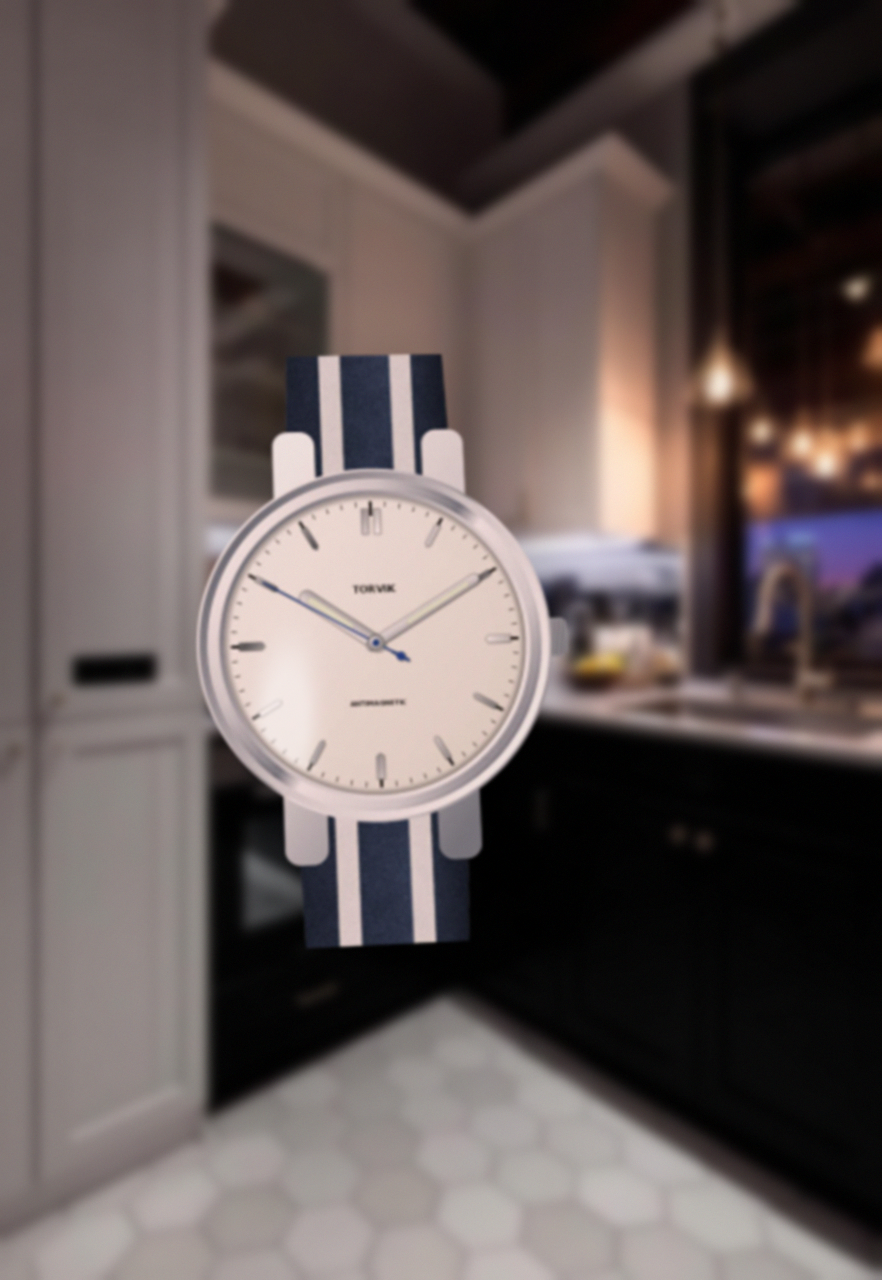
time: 10:09:50
